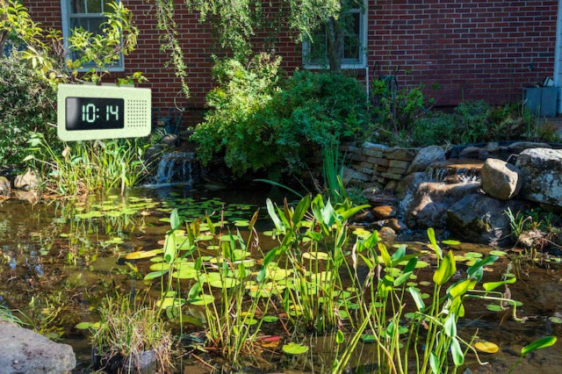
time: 10:14
